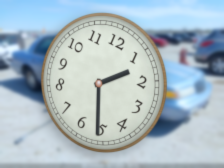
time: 1:26
